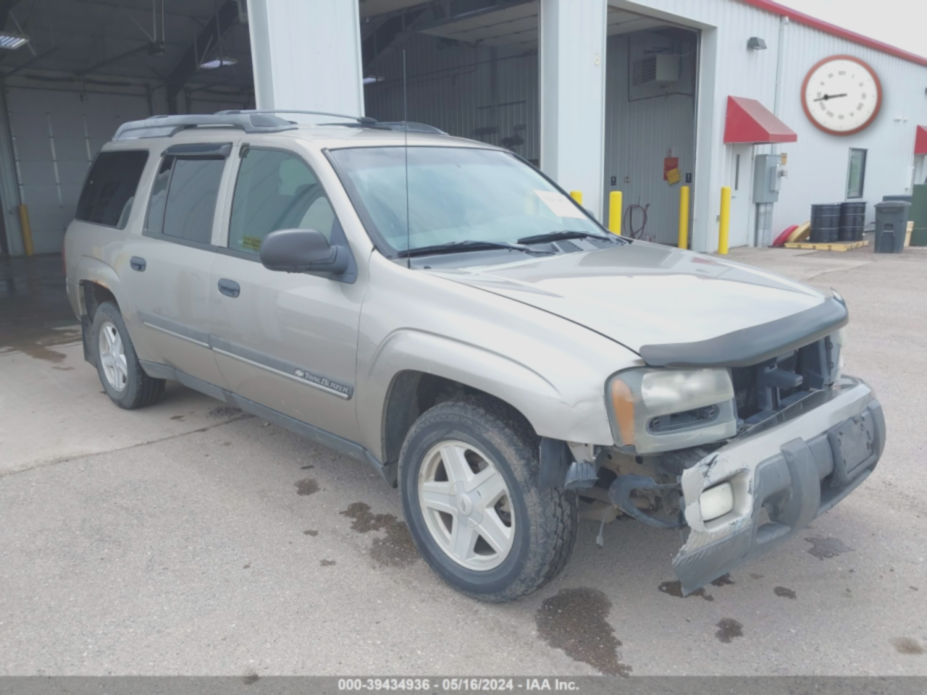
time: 8:43
